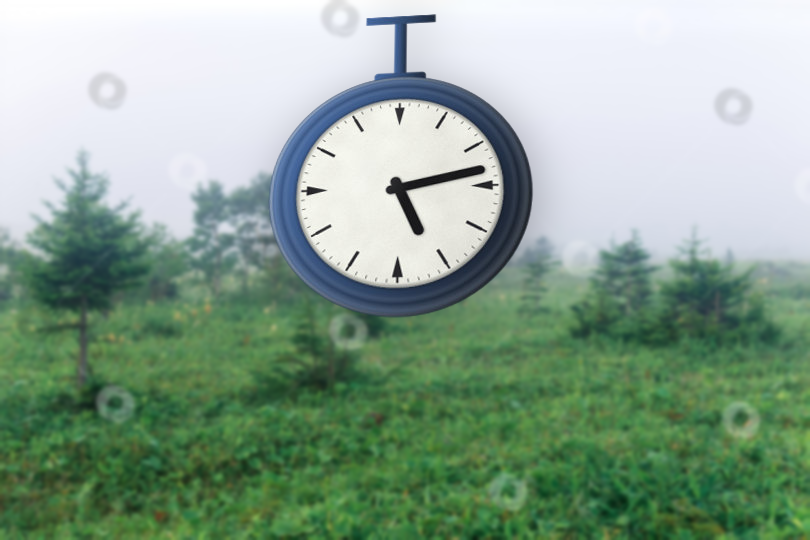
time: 5:13
